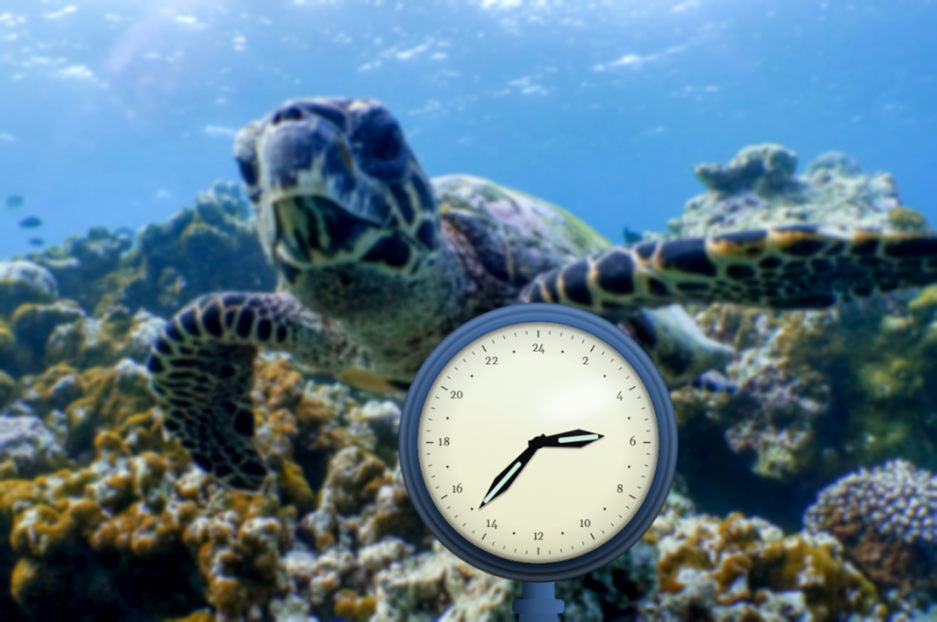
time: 5:37
